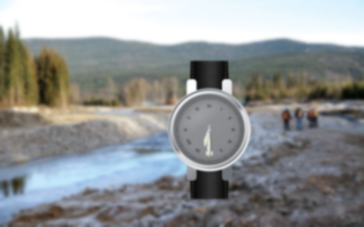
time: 6:30
